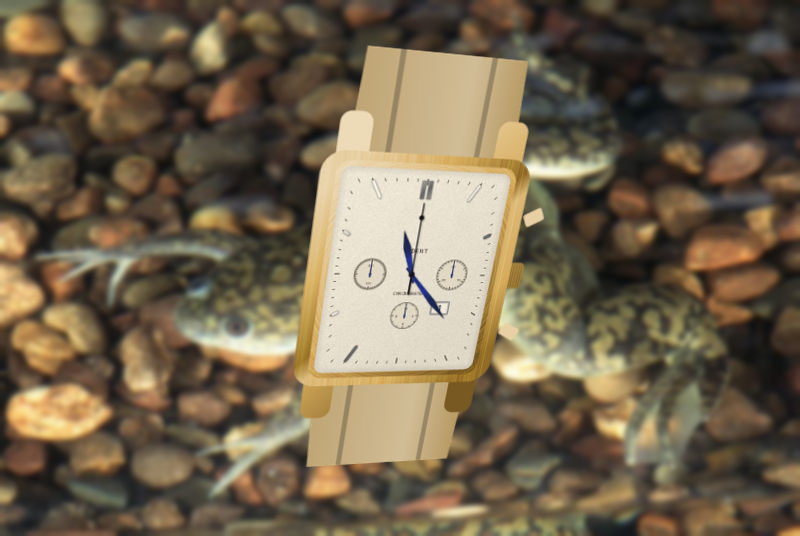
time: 11:23
